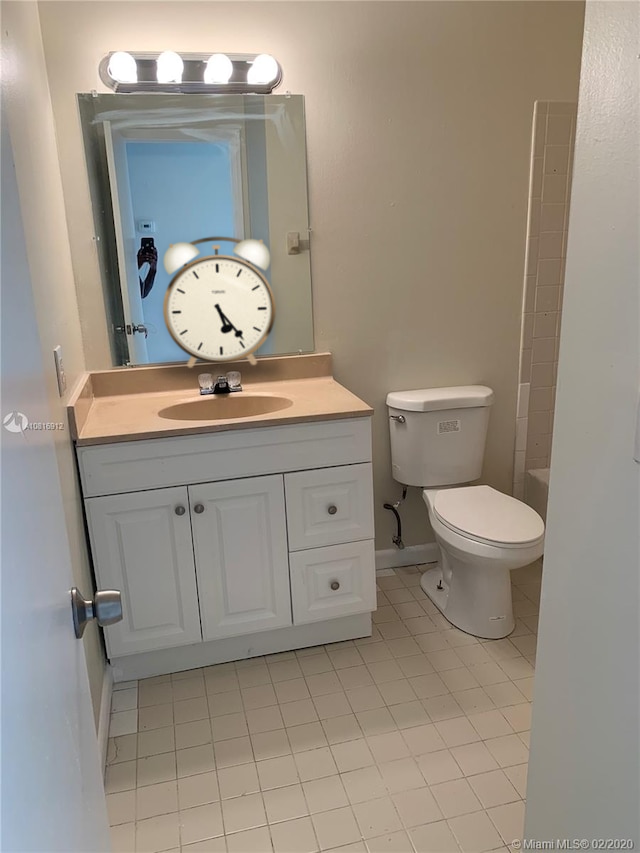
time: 5:24
